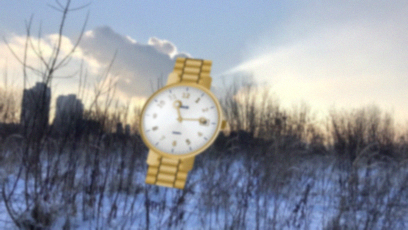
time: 11:14
